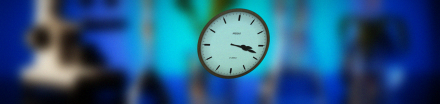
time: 3:18
